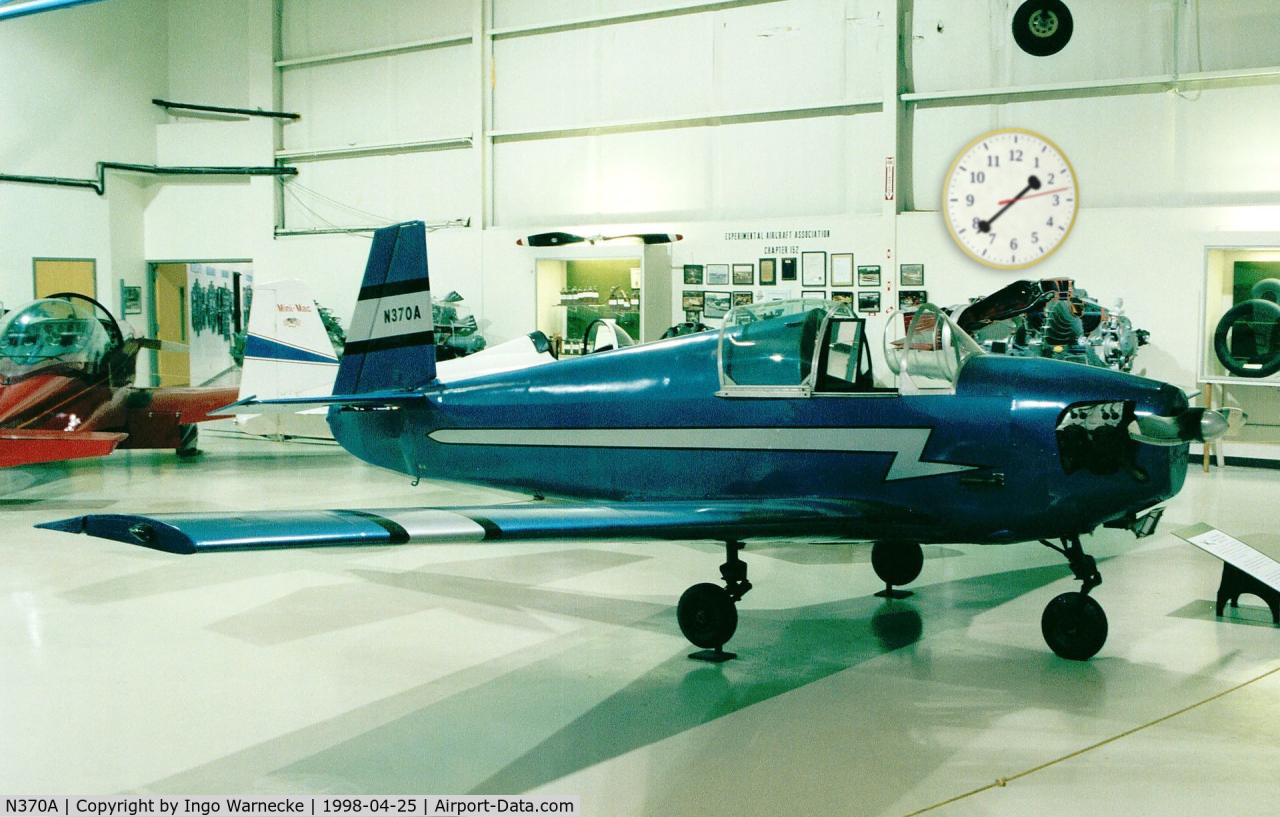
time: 1:38:13
